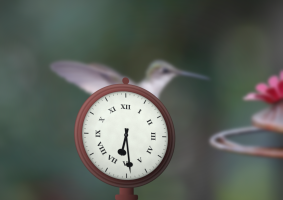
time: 6:29
